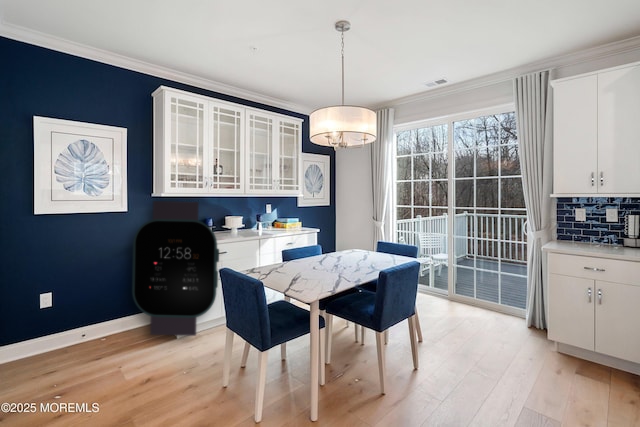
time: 12:58
